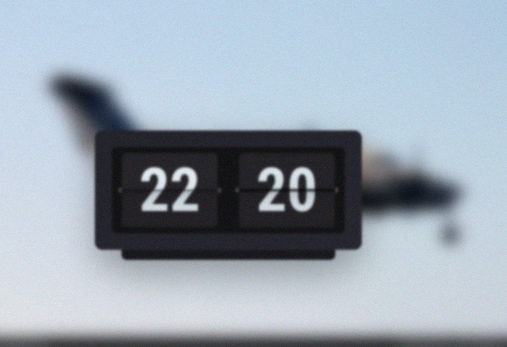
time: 22:20
